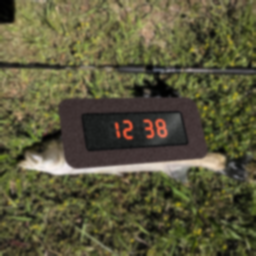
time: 12:38
